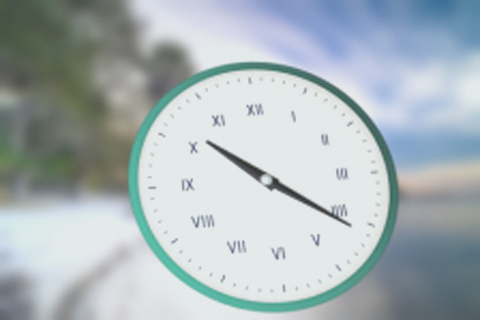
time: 10:21
